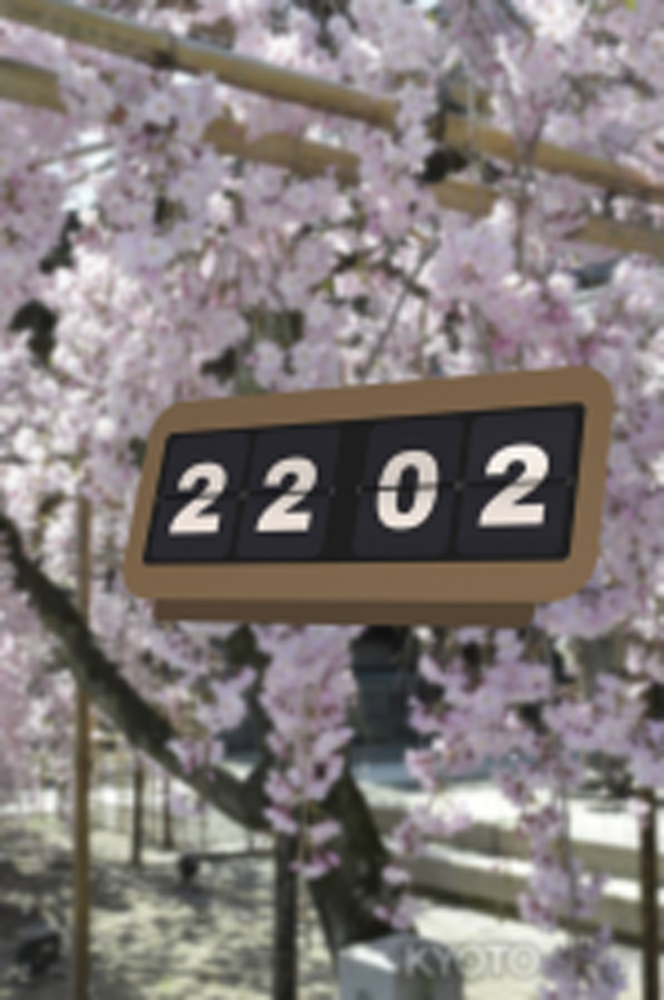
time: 22:02
